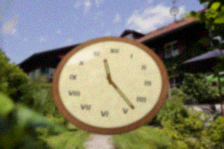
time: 11:23
